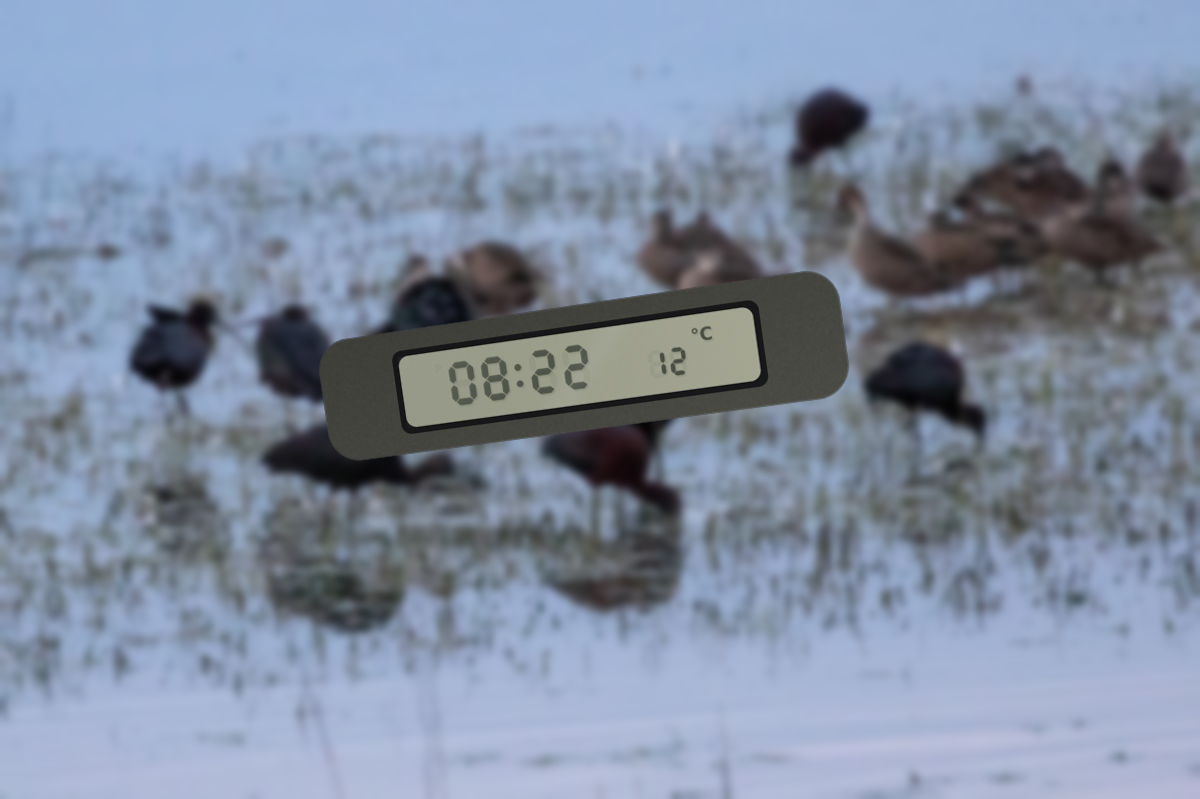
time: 8:22
